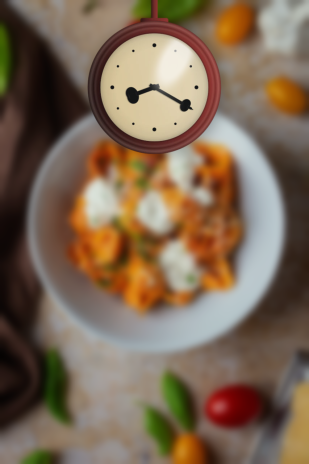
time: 8:20
